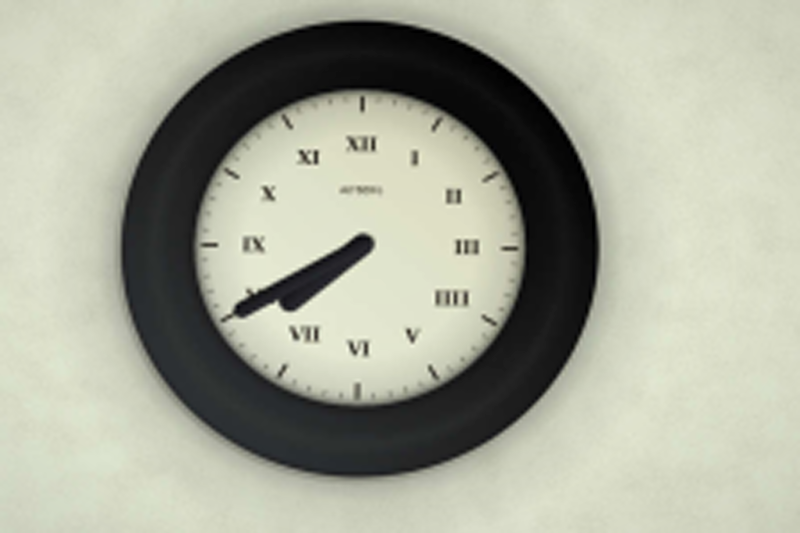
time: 7:40
